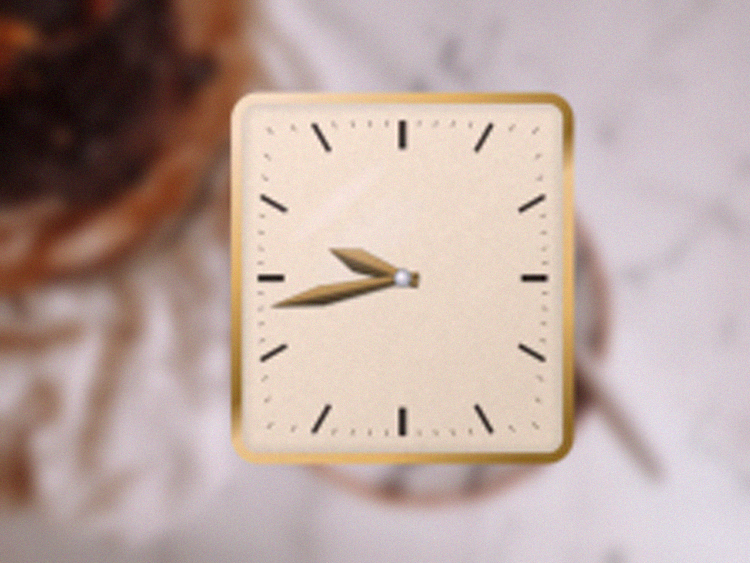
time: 9:43
